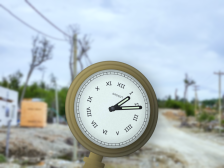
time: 1:11
